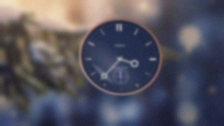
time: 3:37
